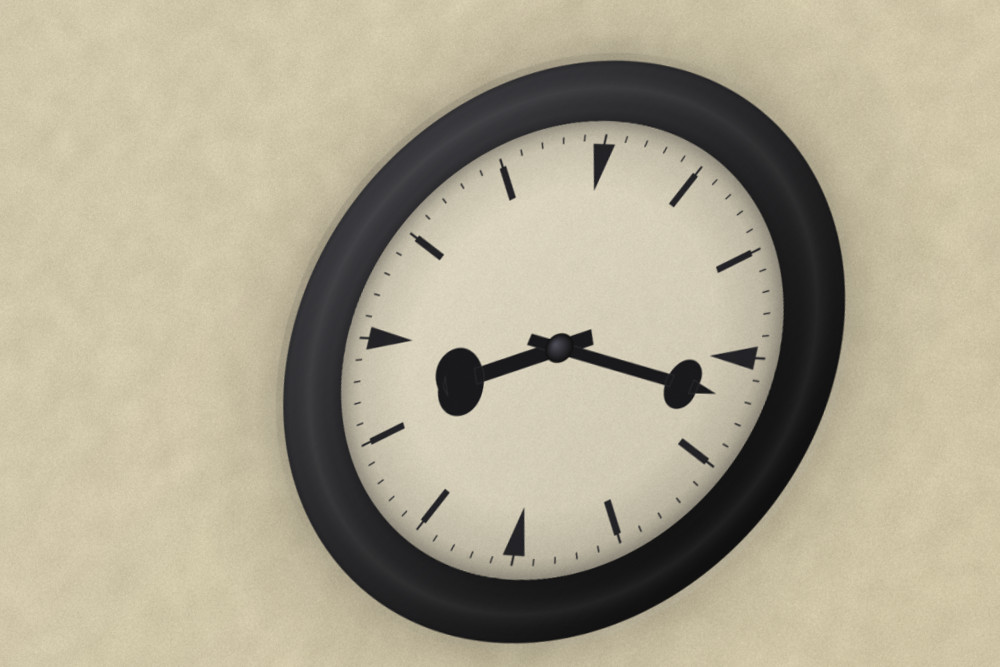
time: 8:17
